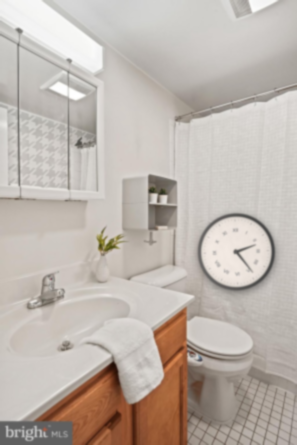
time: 2:24
